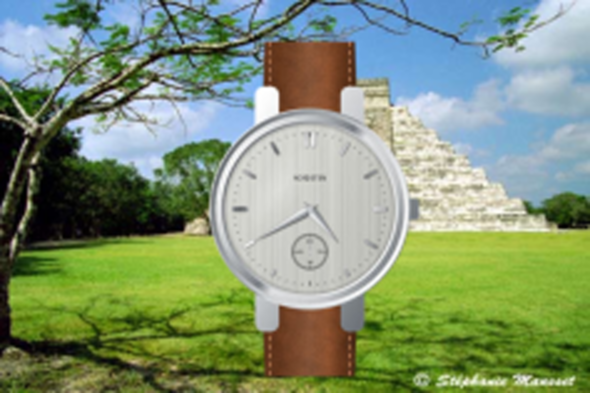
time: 4:40
